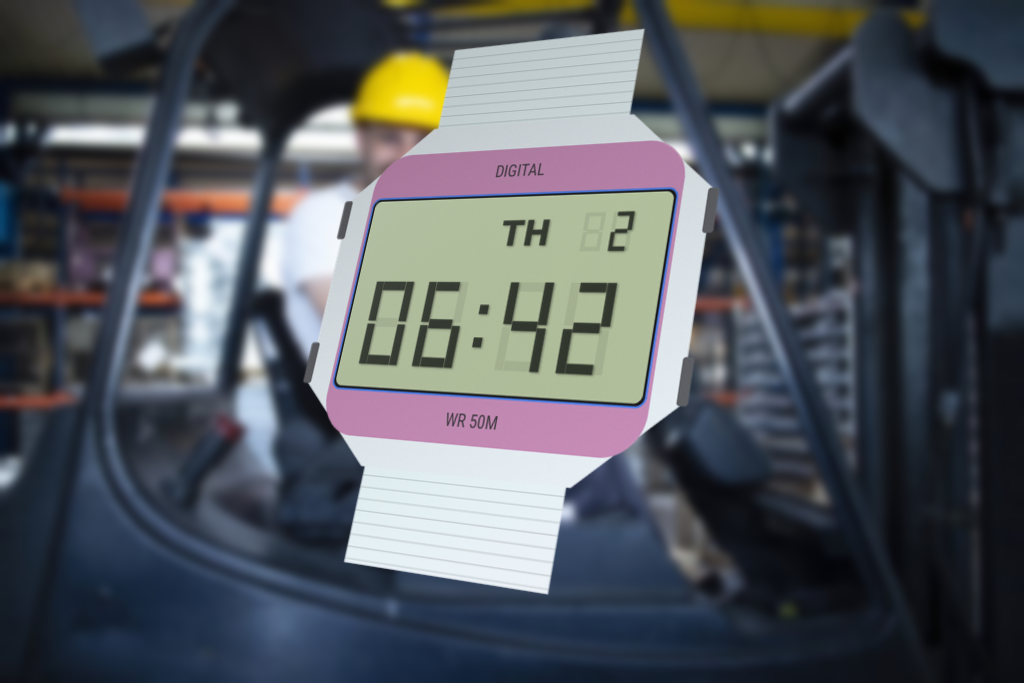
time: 6:42
